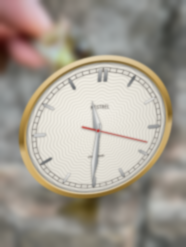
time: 11:30:18
